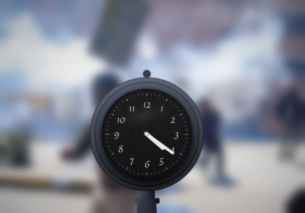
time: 4:21
